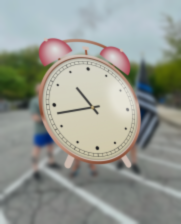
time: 10:43
